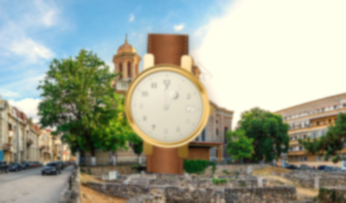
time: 12:59
